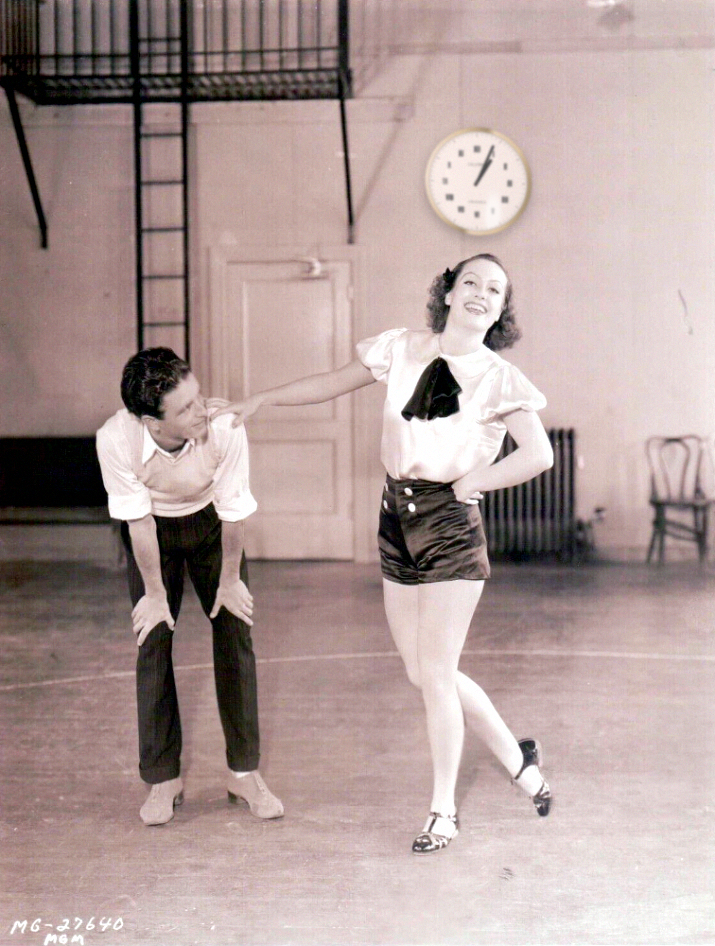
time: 1:04
